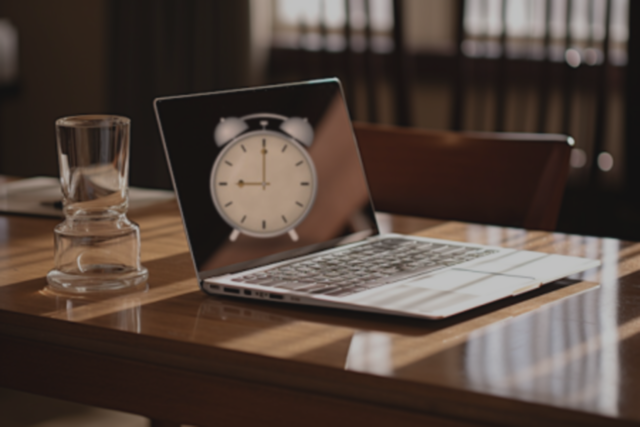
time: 9:00
